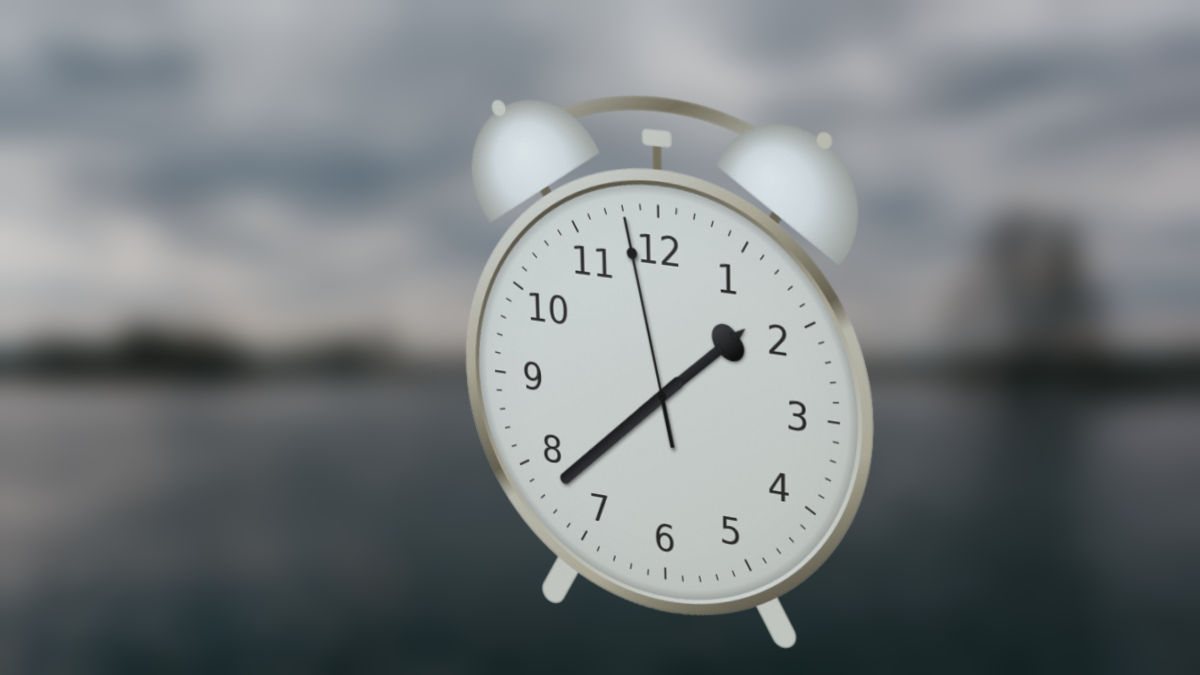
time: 1:37:58
